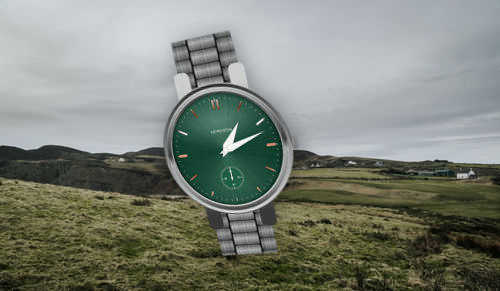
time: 1:12
